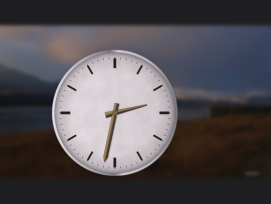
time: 2:32
